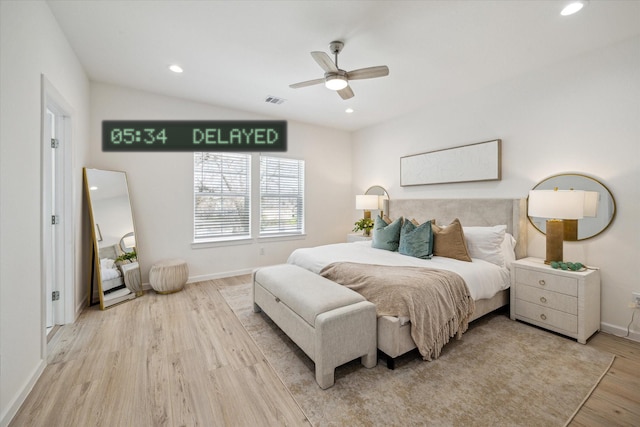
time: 5:34
